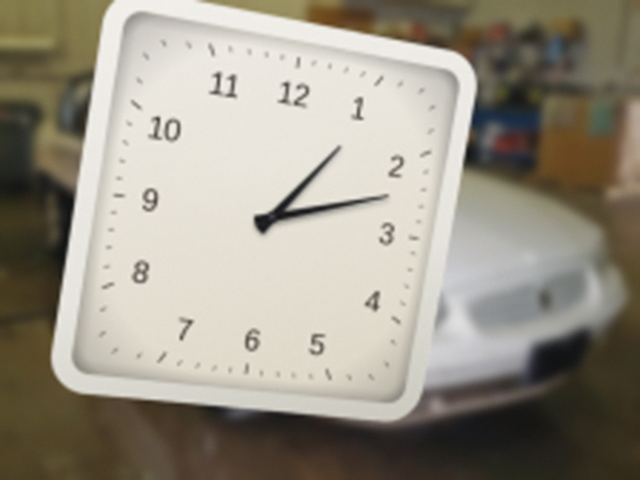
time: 1:12
